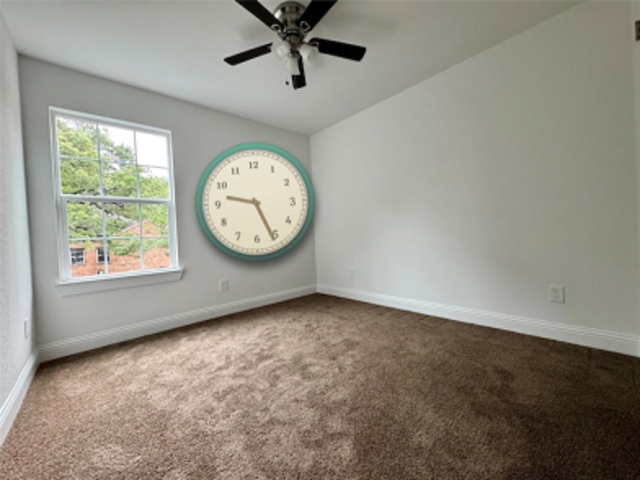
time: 9:26
